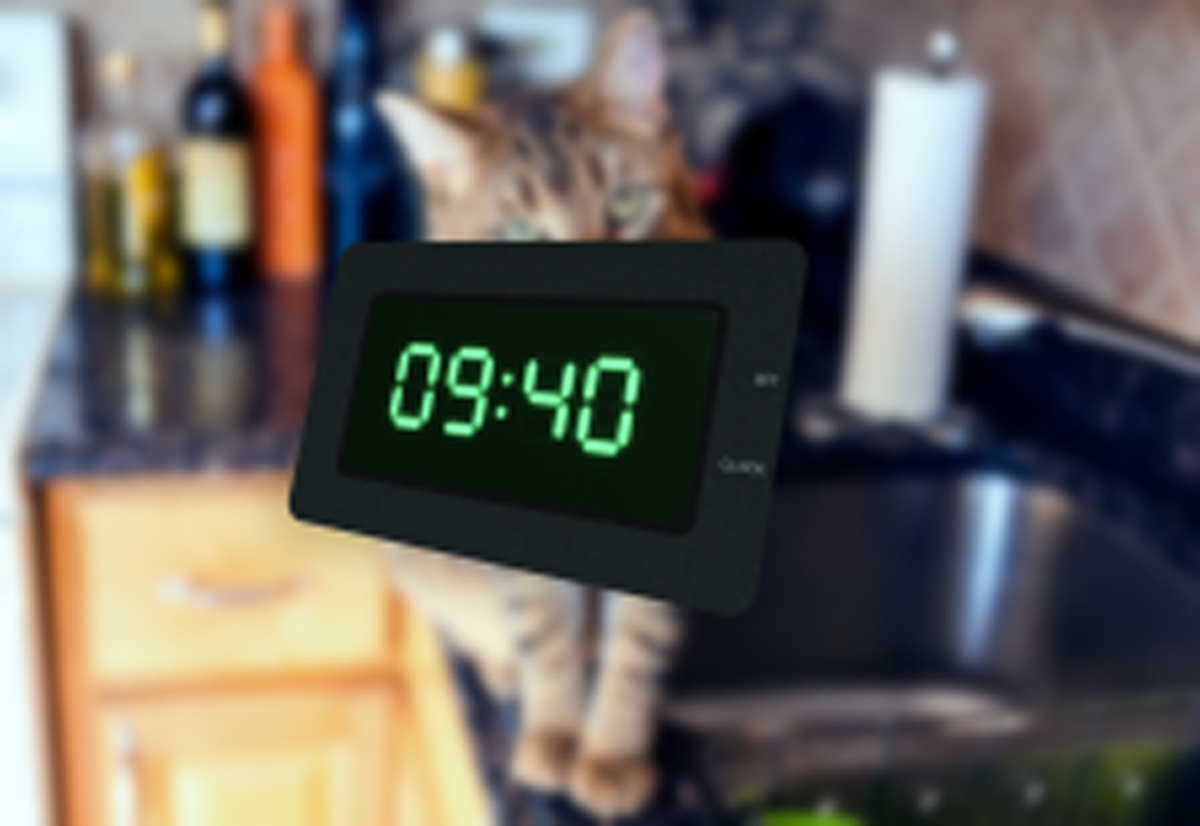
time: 9:40
